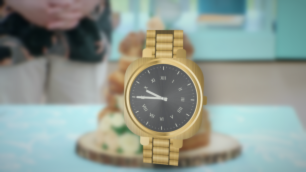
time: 9:45
